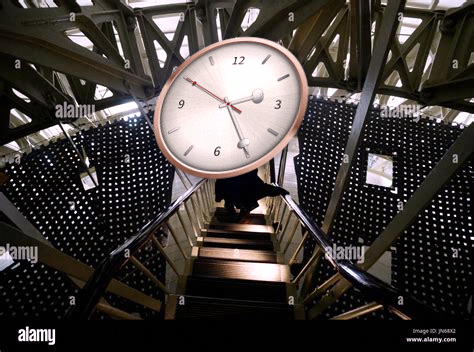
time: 2:24:50
